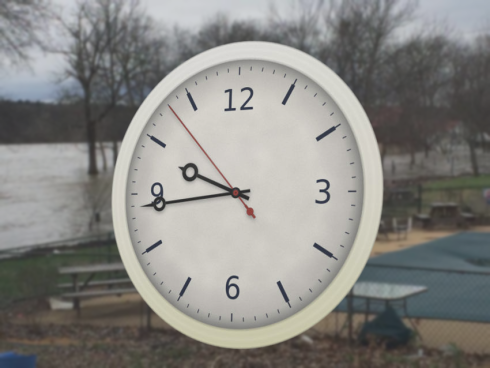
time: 9:43:53
